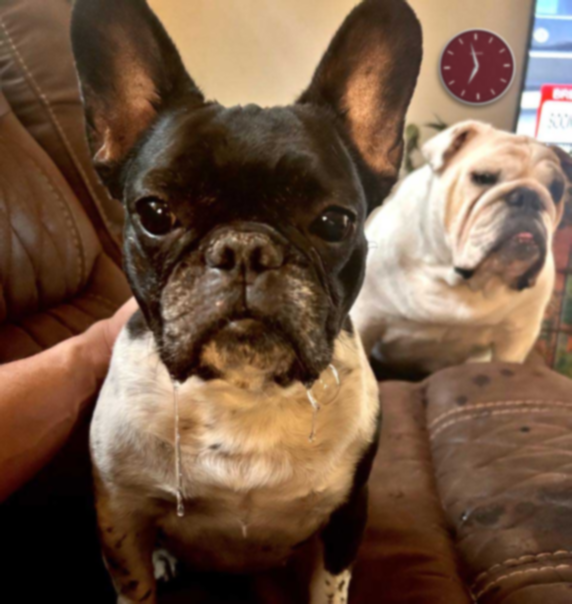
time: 6:58
